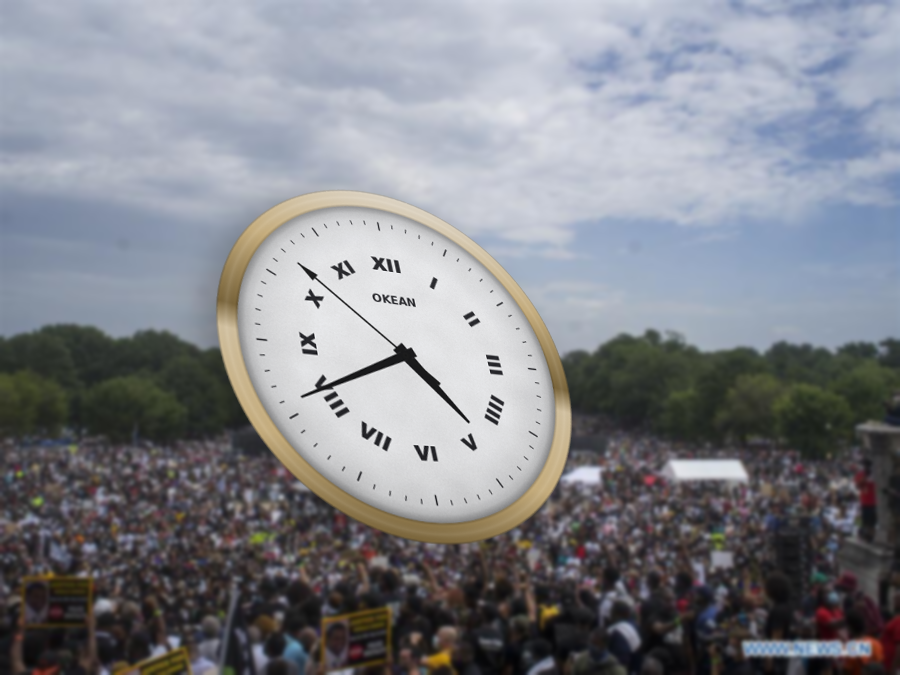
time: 4:40:52
